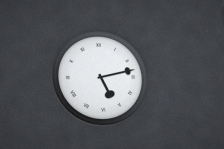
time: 5:13
